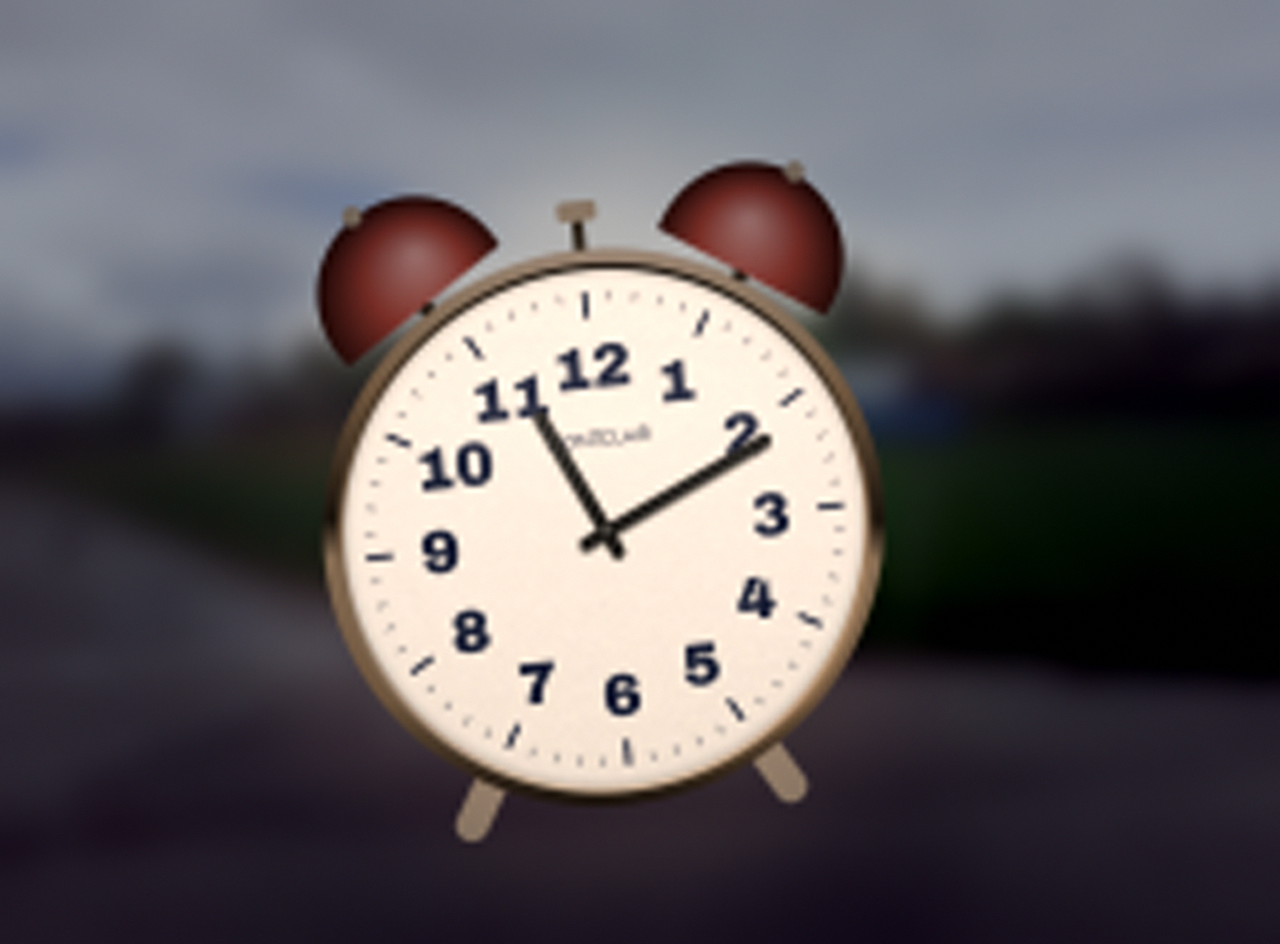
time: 11:11
